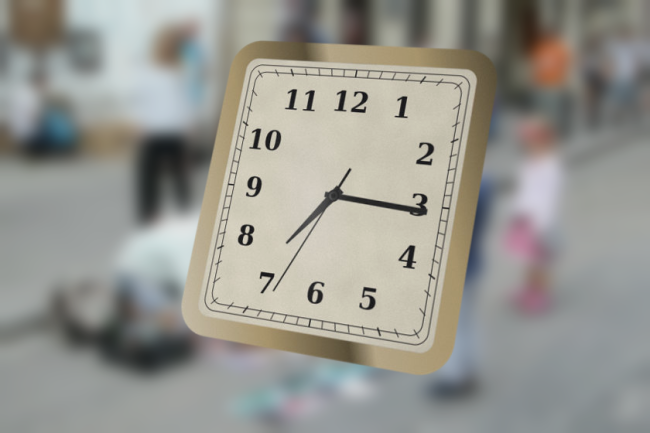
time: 7:15:34
